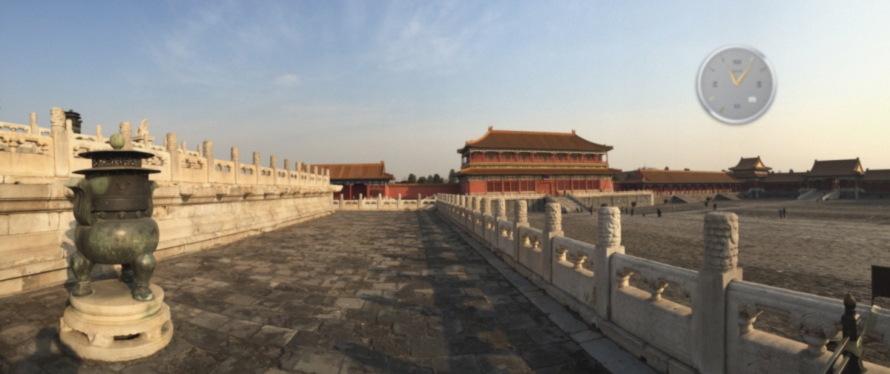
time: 11:06
